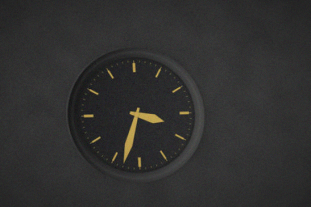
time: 3:33
